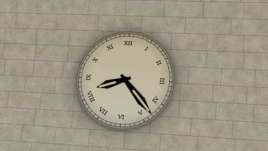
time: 8:23
